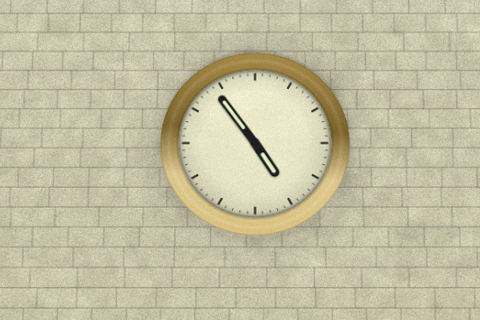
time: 4:54
